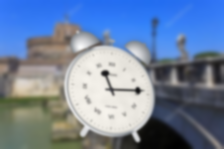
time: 11:14
